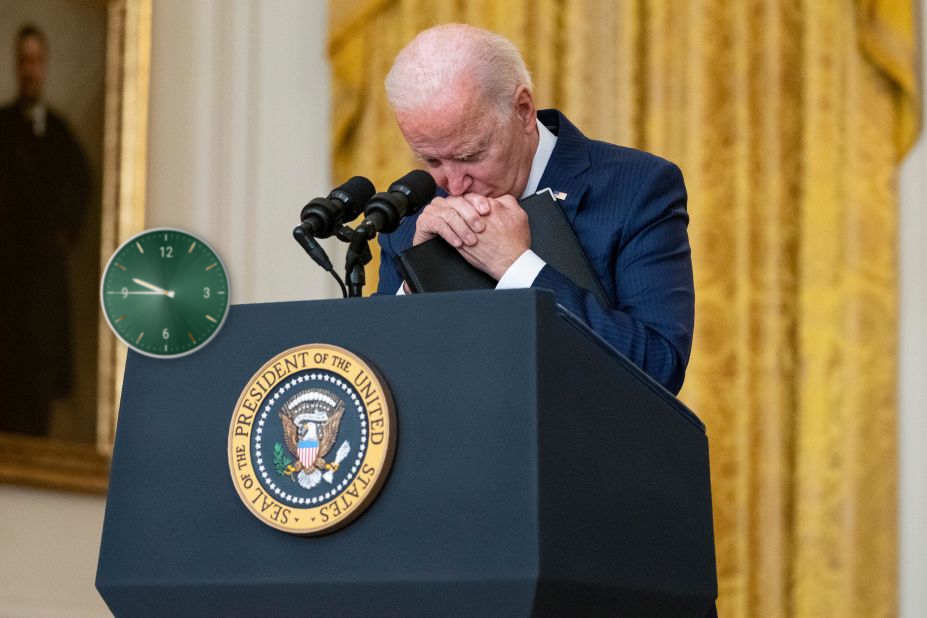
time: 9:45
